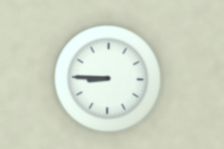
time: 8:45
